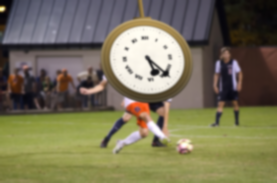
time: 5:23
